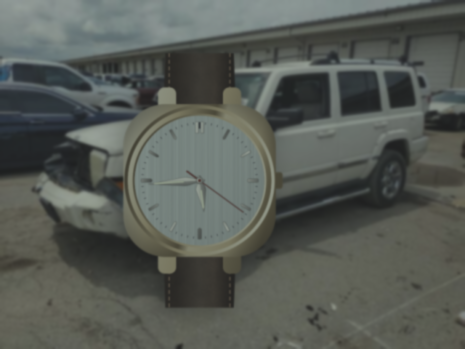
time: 5:44:21
